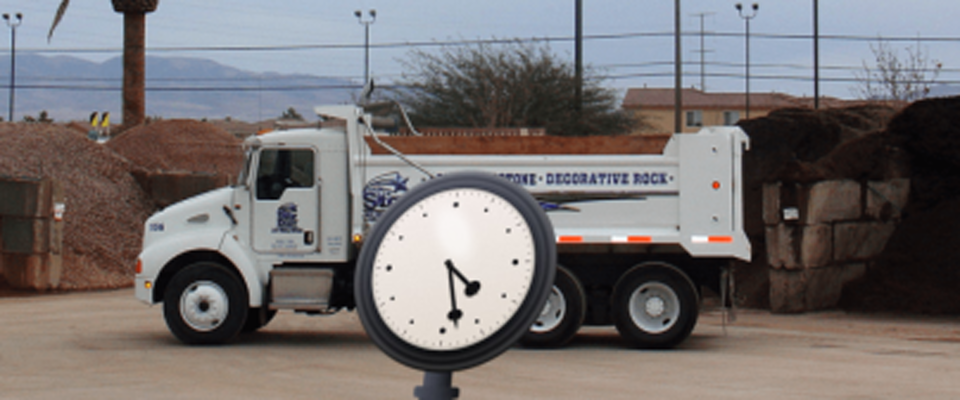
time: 4:28
